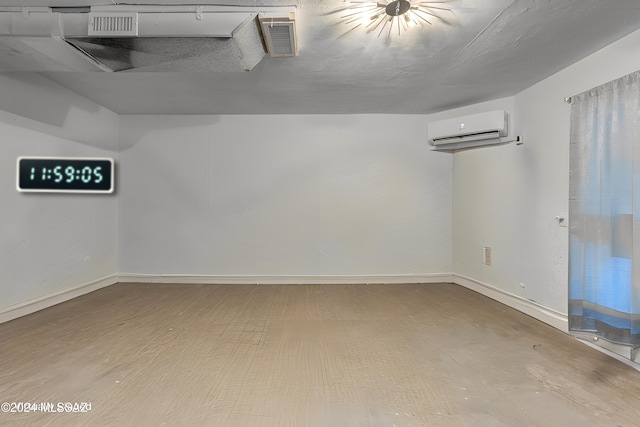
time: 11:59:05
